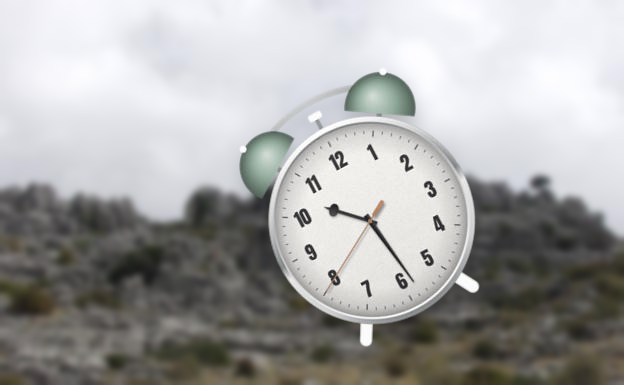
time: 10:28:40
